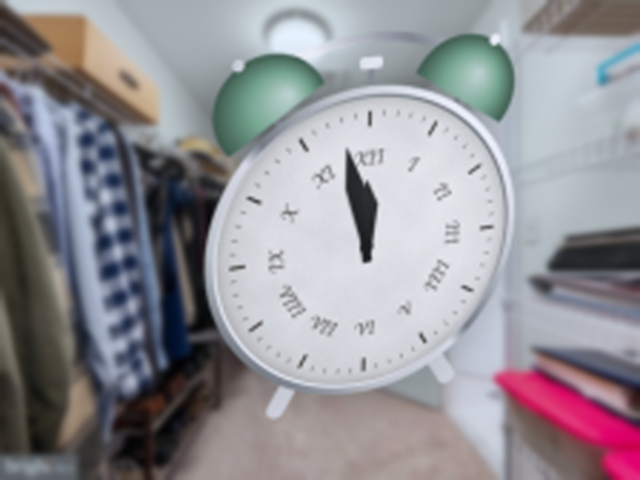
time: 11:58
